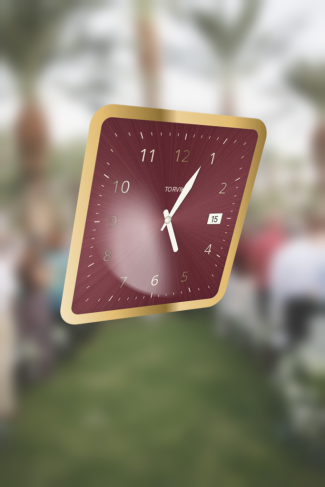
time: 5:04
